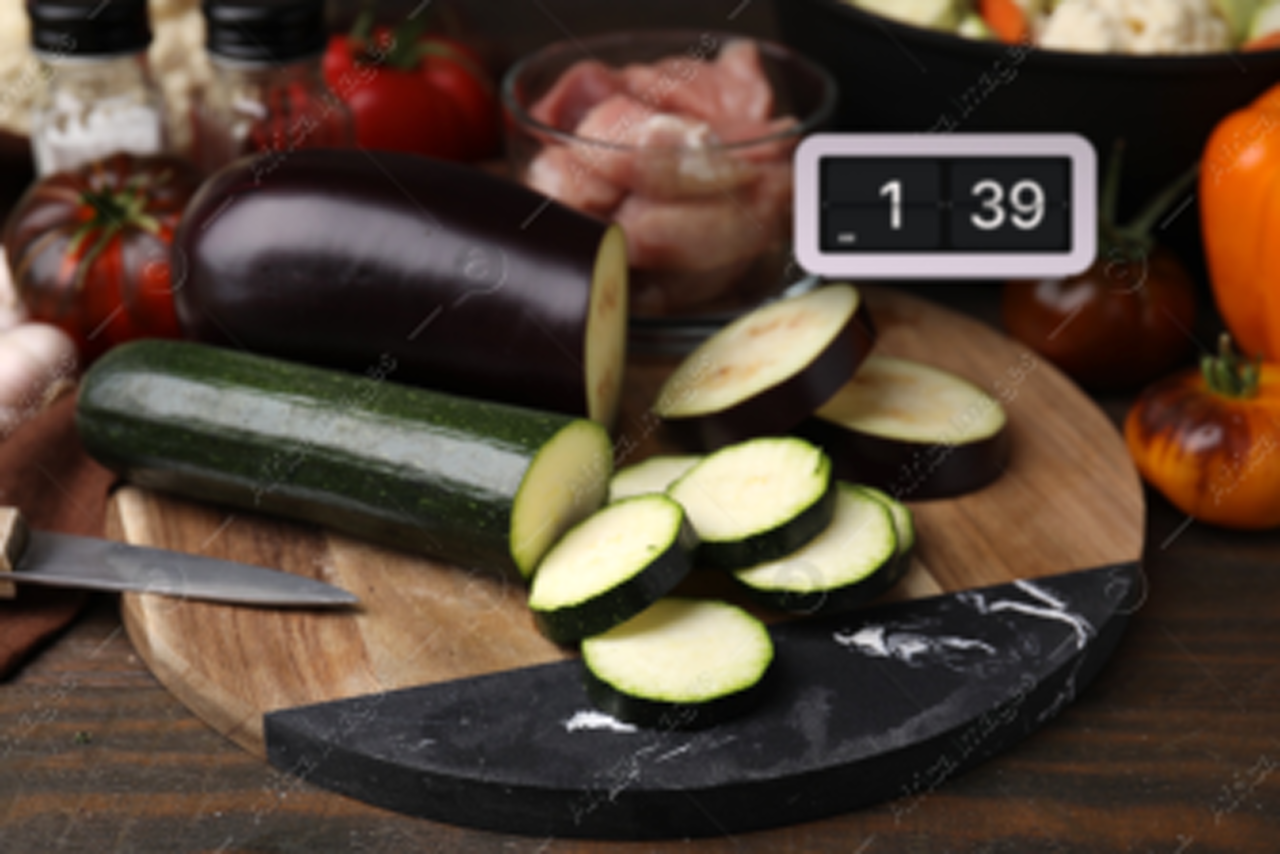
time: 1:39
